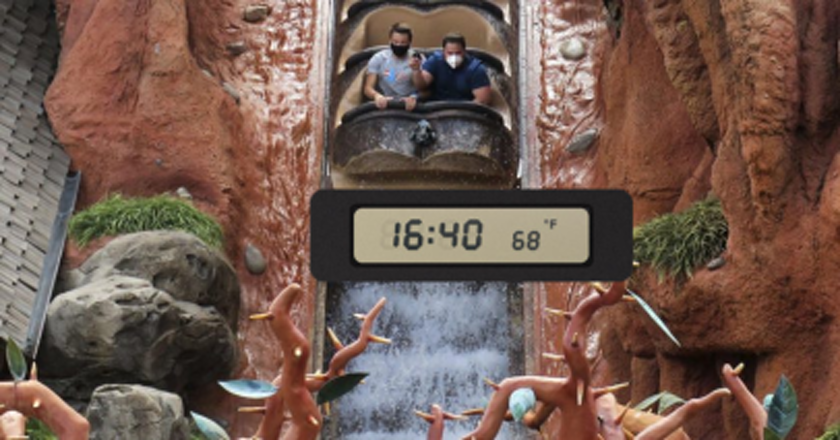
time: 16:40
